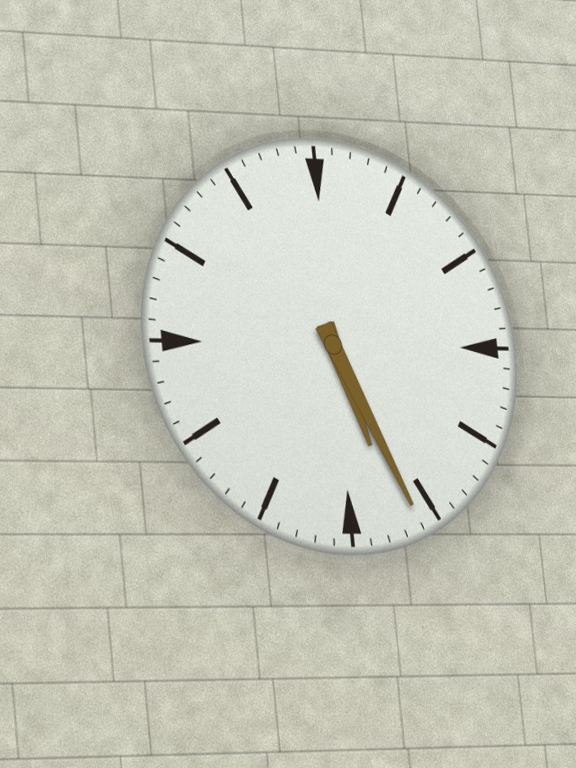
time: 5:26
